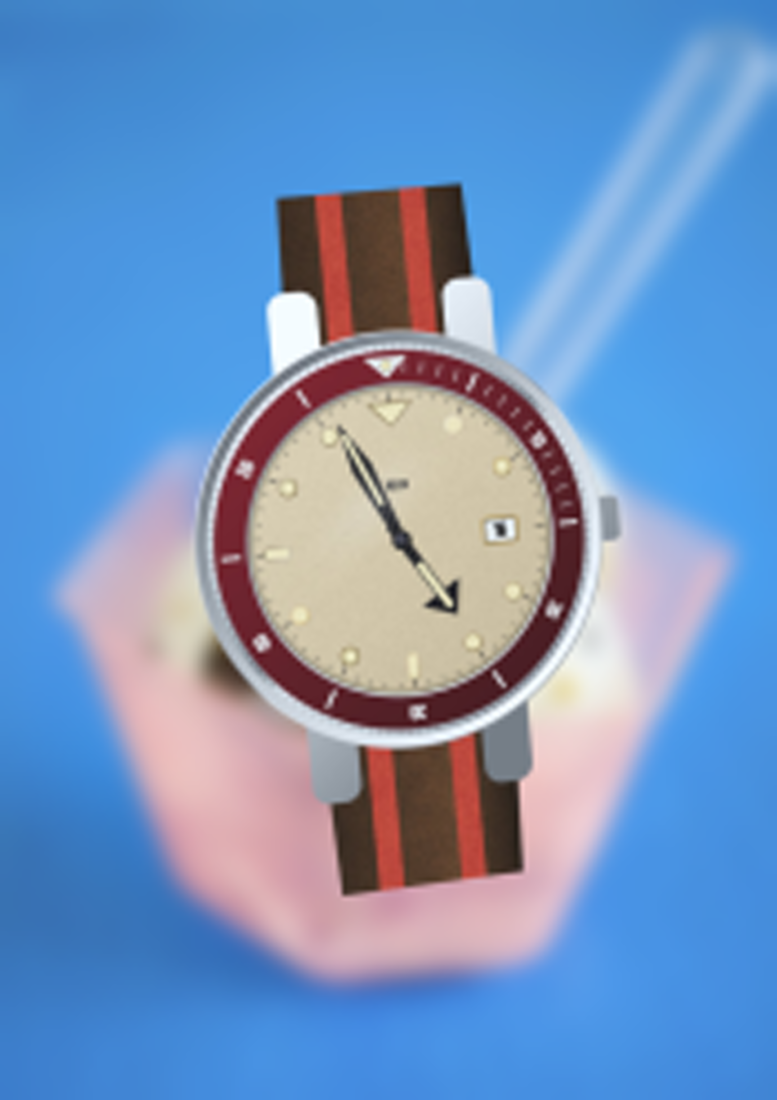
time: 4:56
